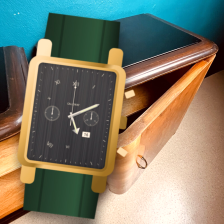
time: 5:10
